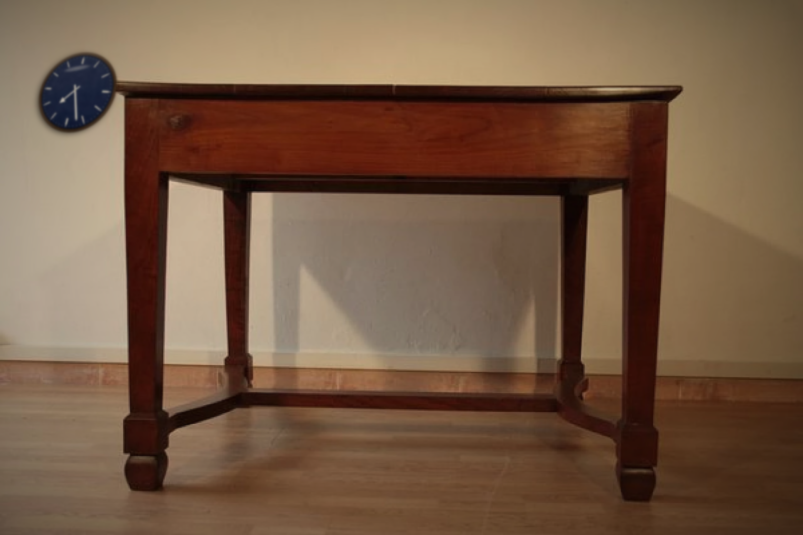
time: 7:27
